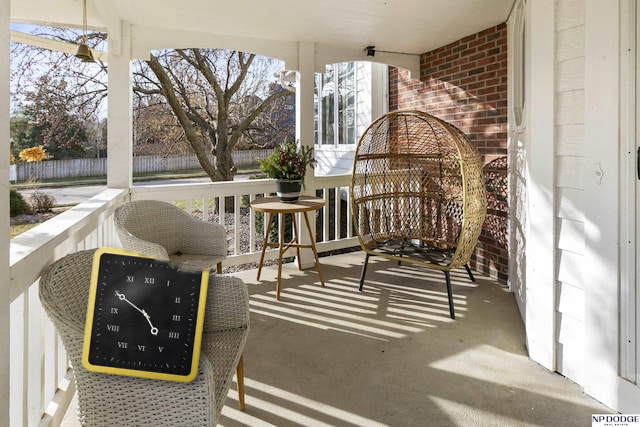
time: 4:50
